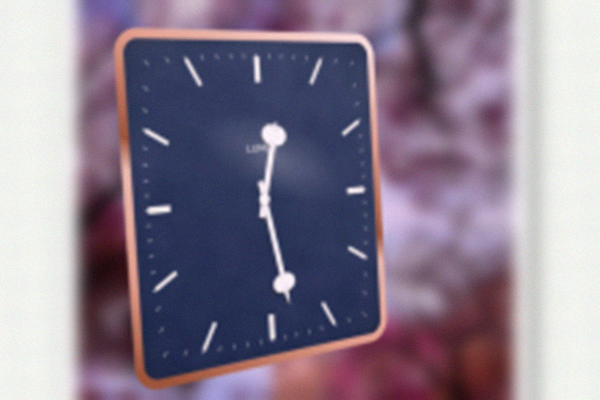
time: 12:28
